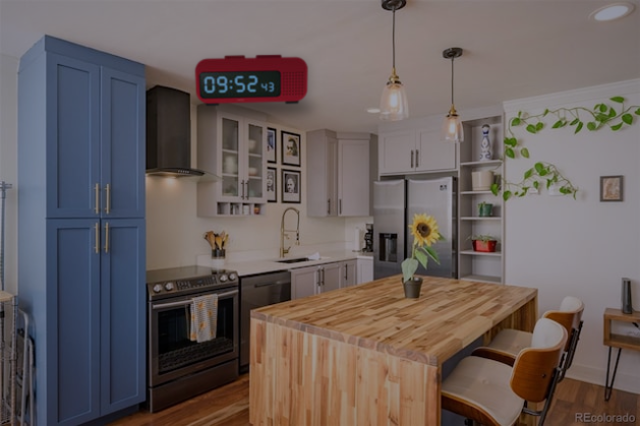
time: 9:52:43
